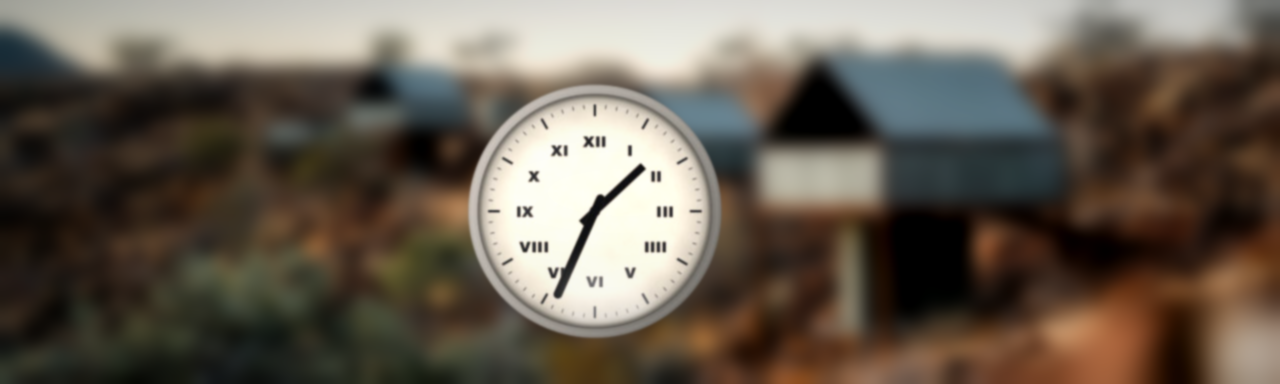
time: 1:34
